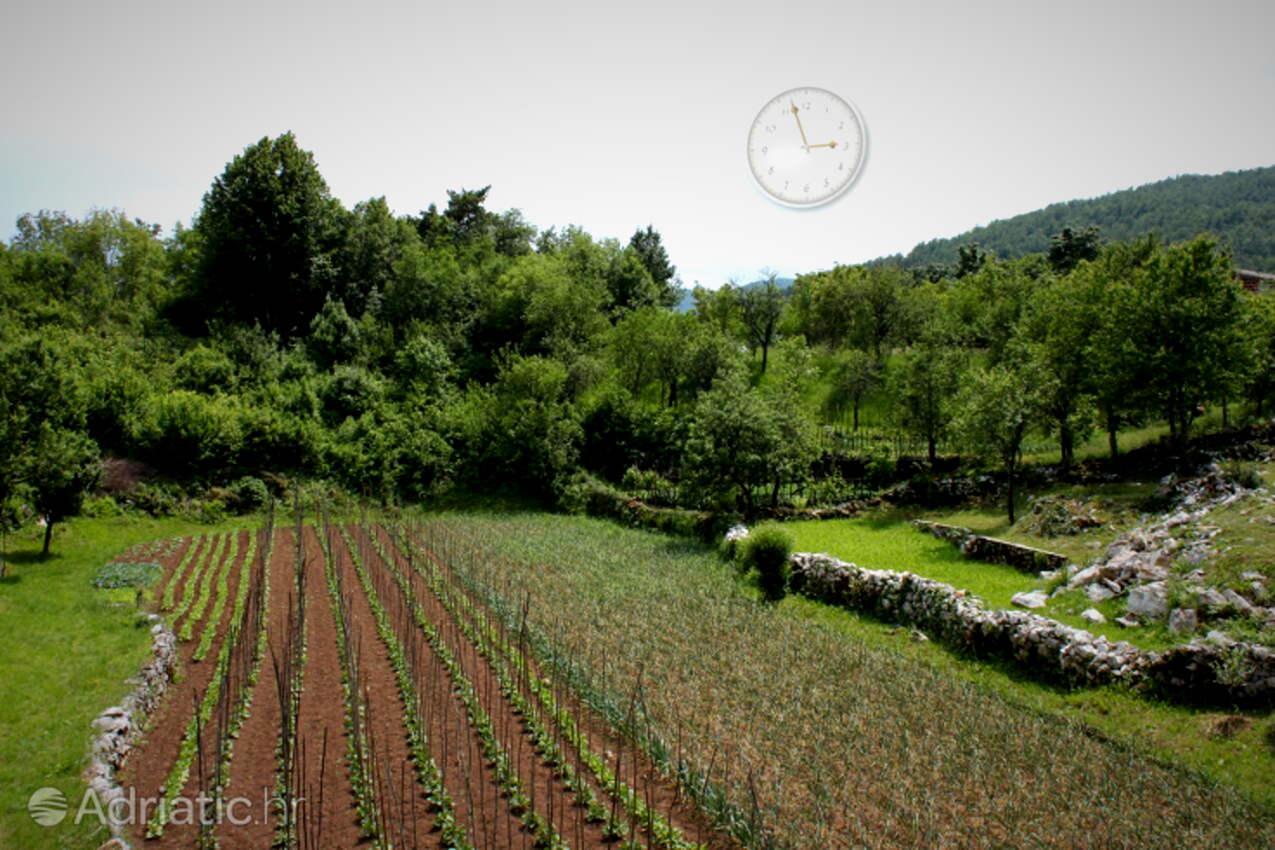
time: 2:57
